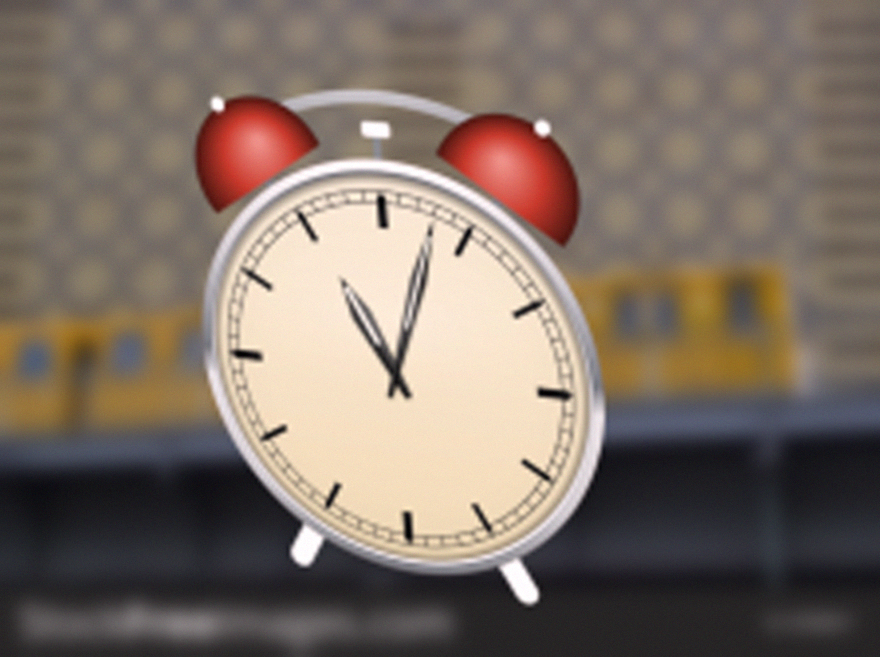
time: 11:03
